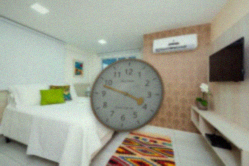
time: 3:48
